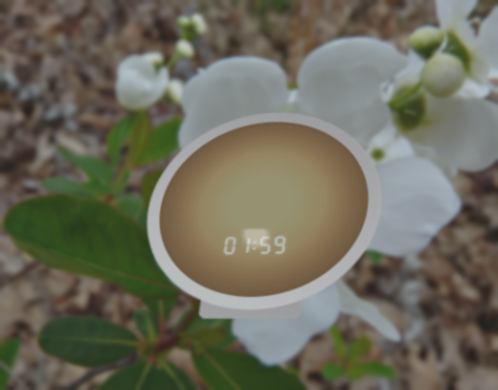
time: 1:59
